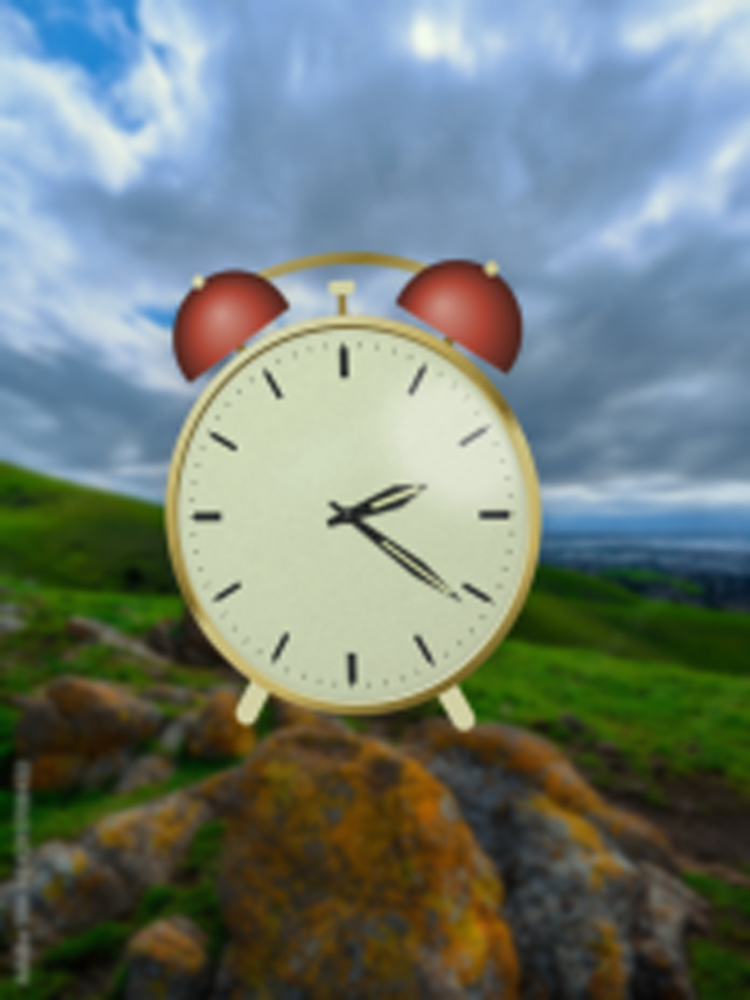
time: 2:21
